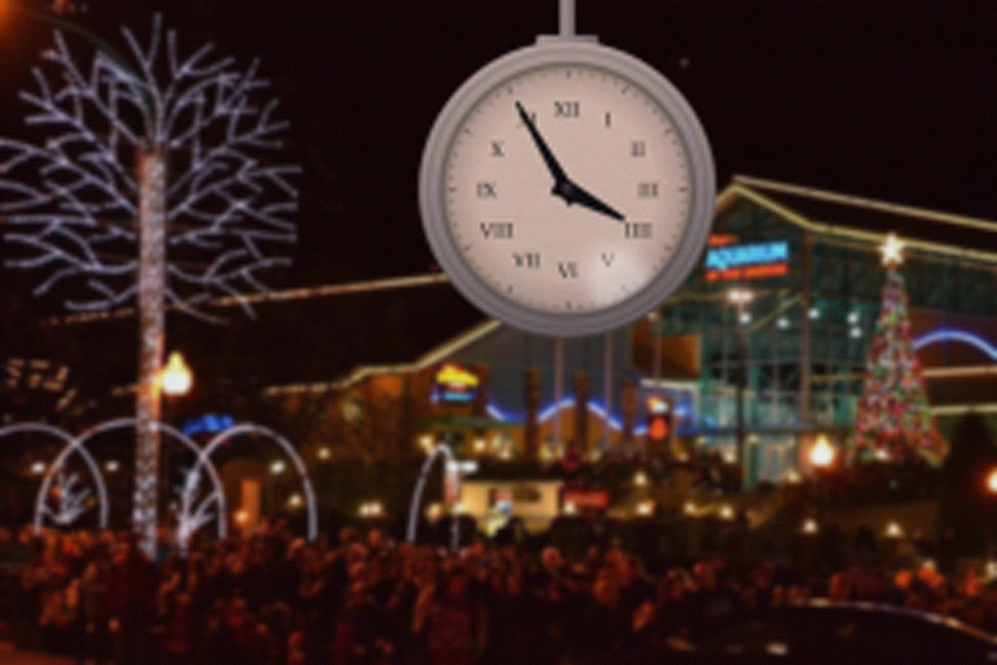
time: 3:55
